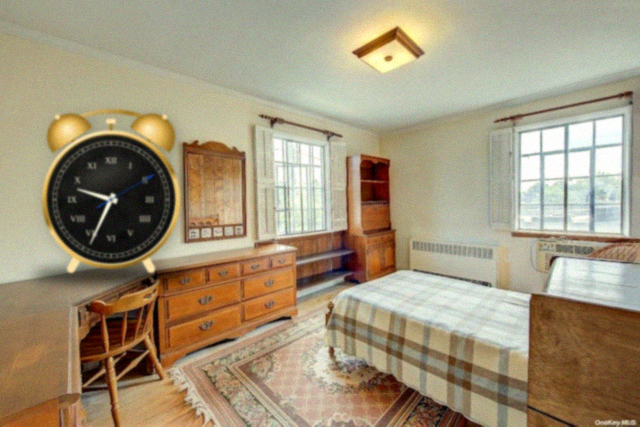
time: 9:34:10
